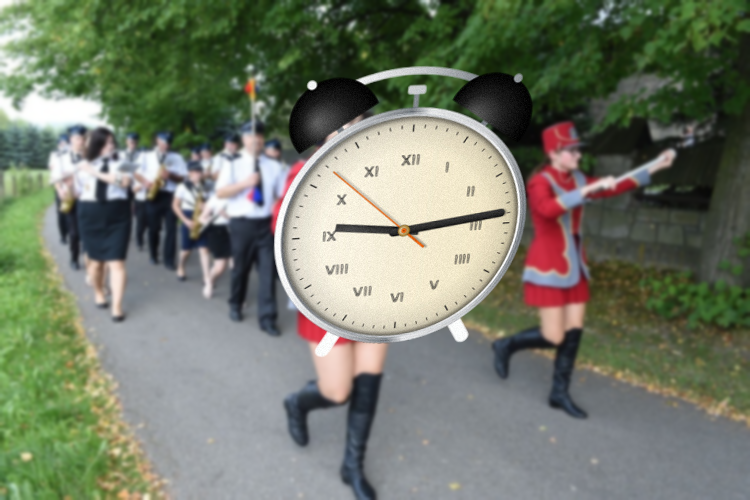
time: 9:13:52
